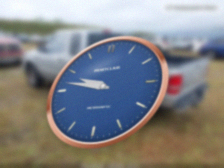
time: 9:47
